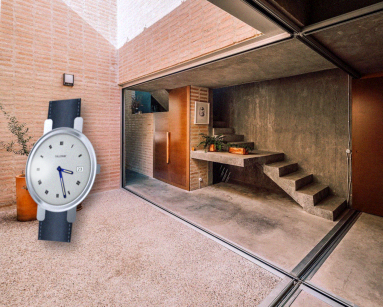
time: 3:27
